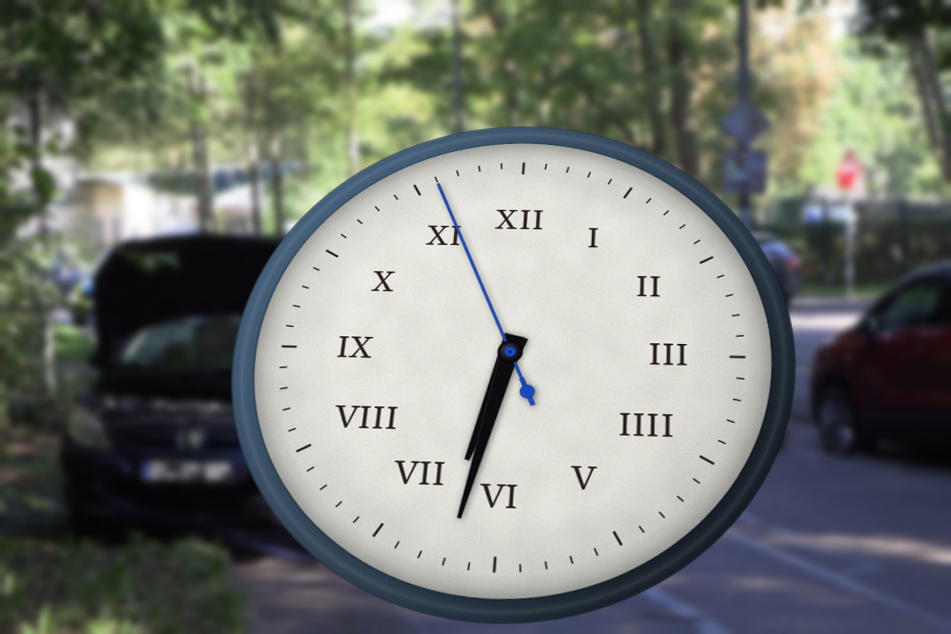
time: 6:31:56
